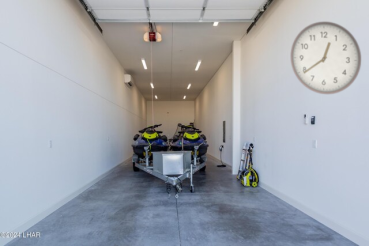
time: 12:39
